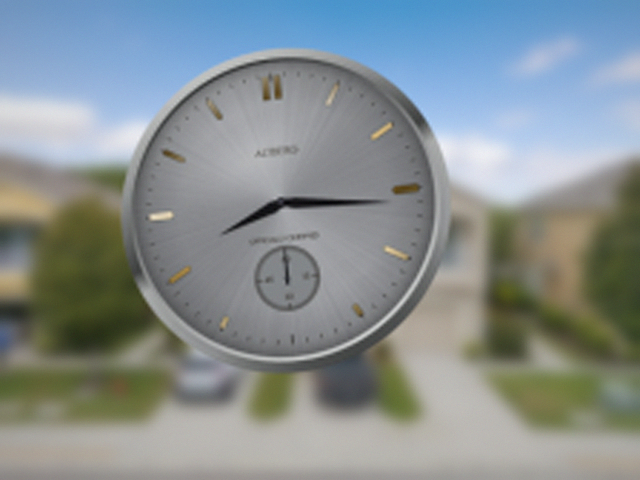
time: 8:16
